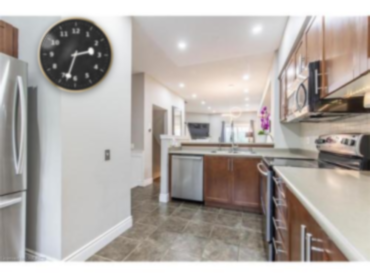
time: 2:33
